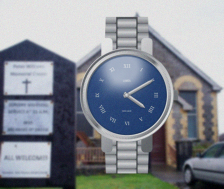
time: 4:10
